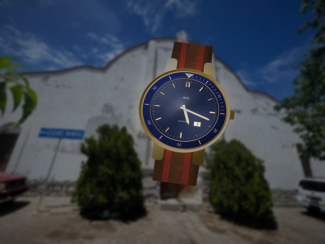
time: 5:18
